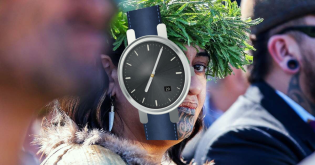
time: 7:05
